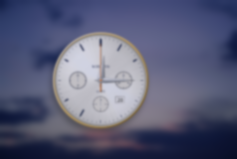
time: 12:15
